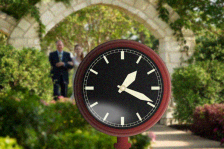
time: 1:19
